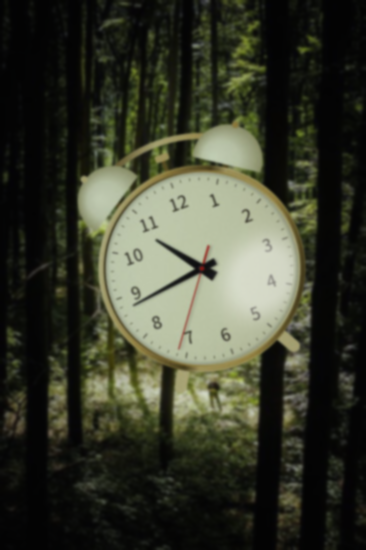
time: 10:43:36
